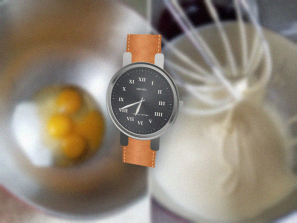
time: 6:41
